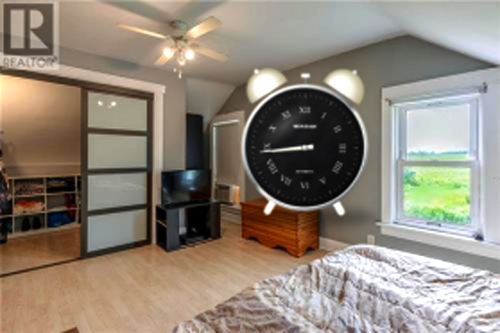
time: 8:44
